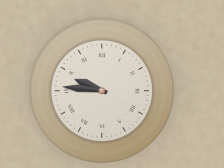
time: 9:46
